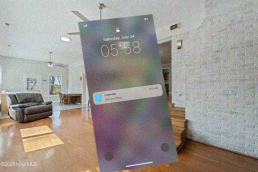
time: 5:58
